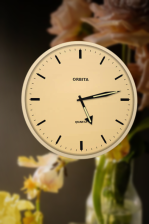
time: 5:13
